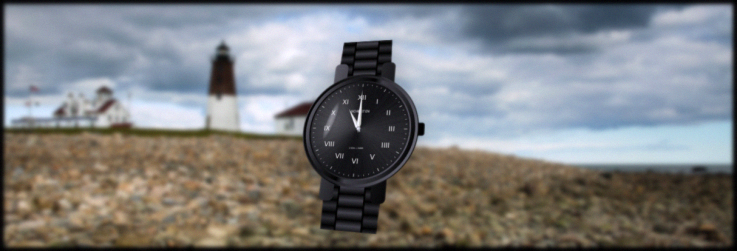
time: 11:00
